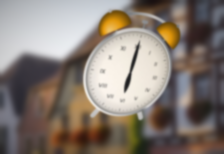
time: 6:00
